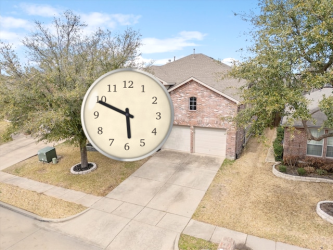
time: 5:49
